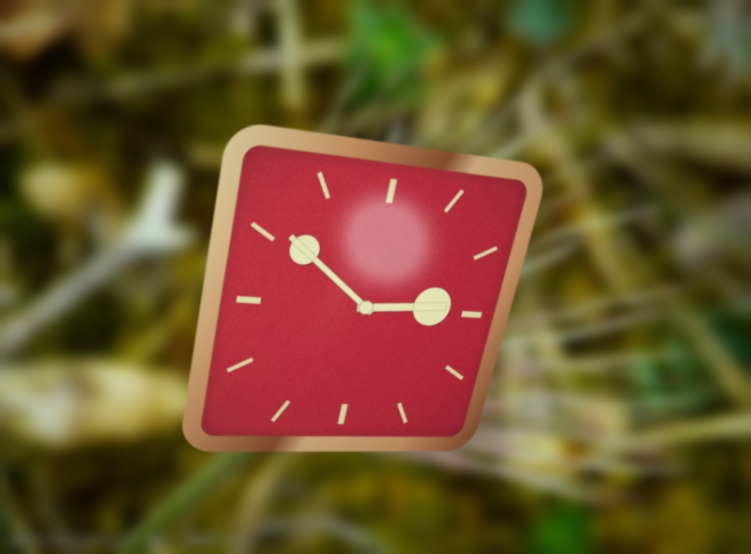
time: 2:51
